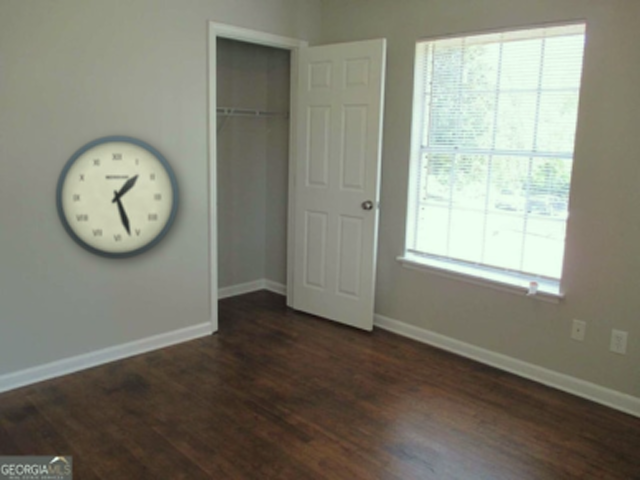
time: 1:27
